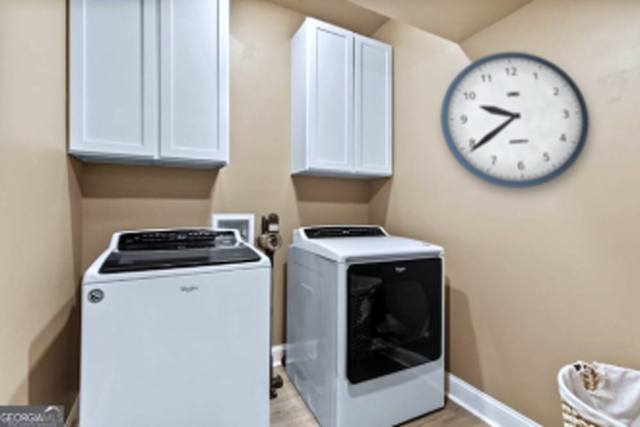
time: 9:39
